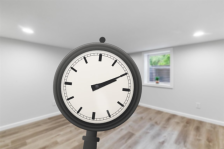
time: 2:10
